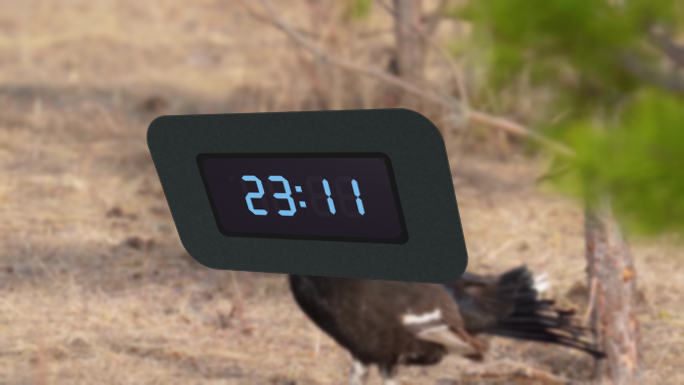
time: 23:11
